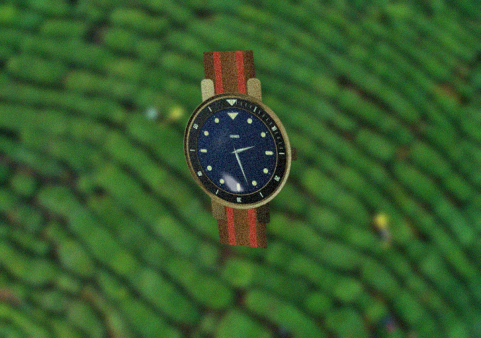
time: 2:27
